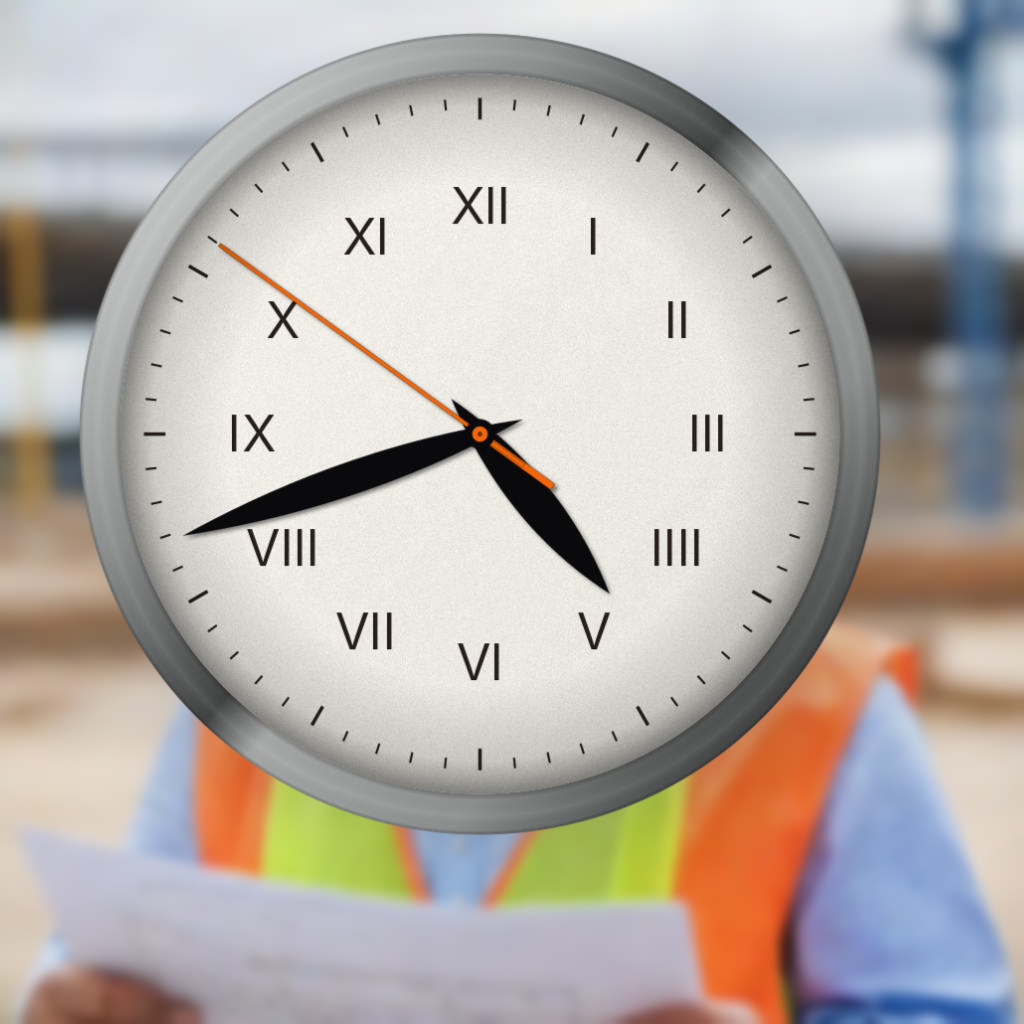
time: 4:41:51
